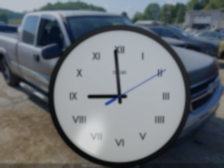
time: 8:59:10
